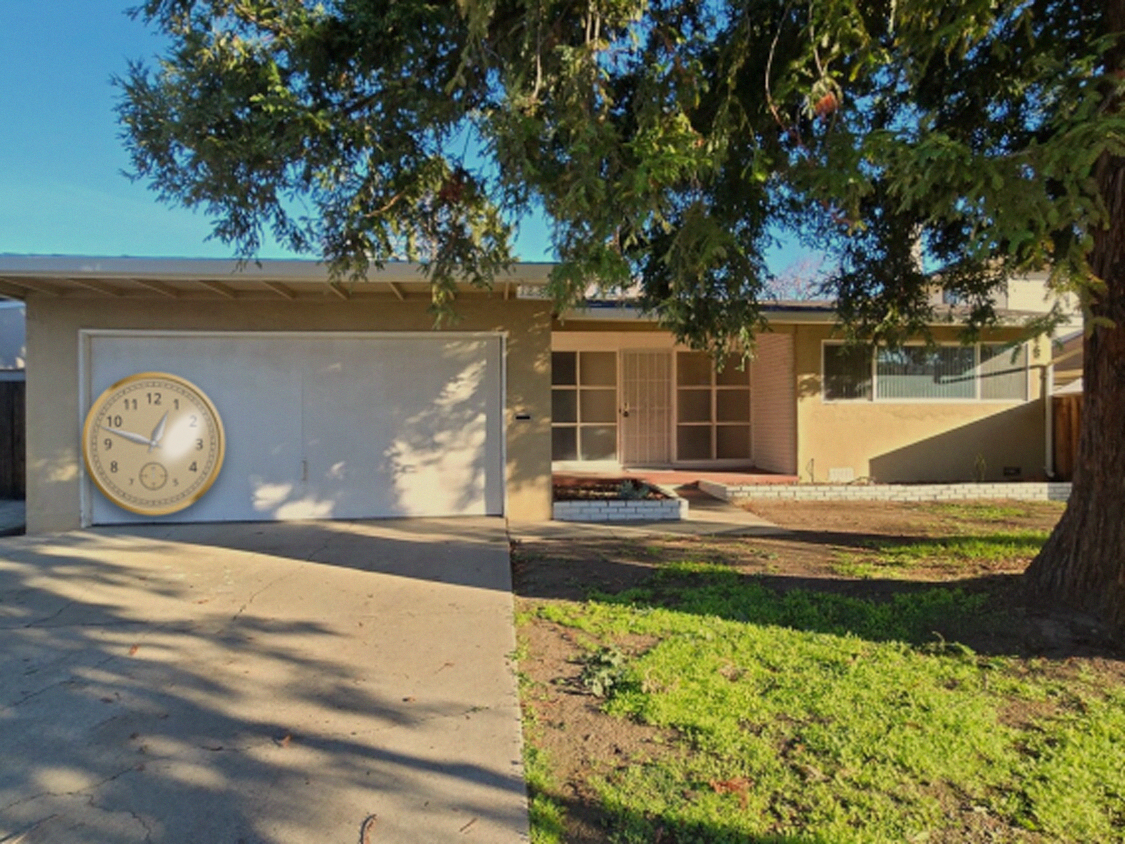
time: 12:48
